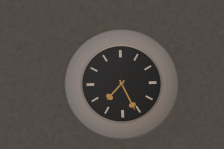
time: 7:26
